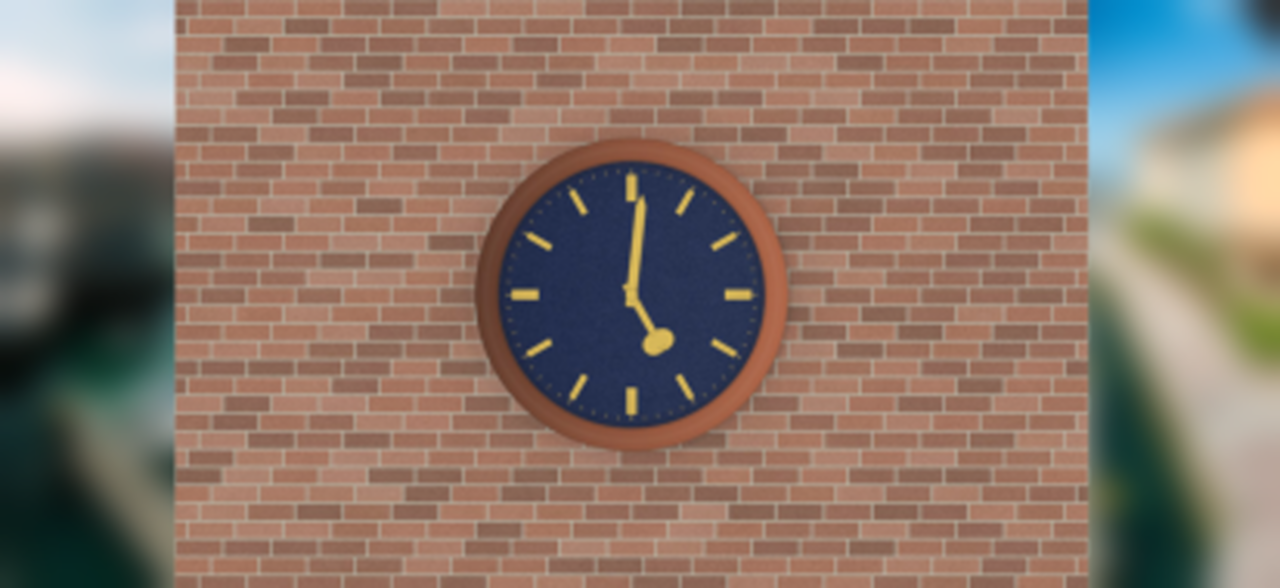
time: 5:01
